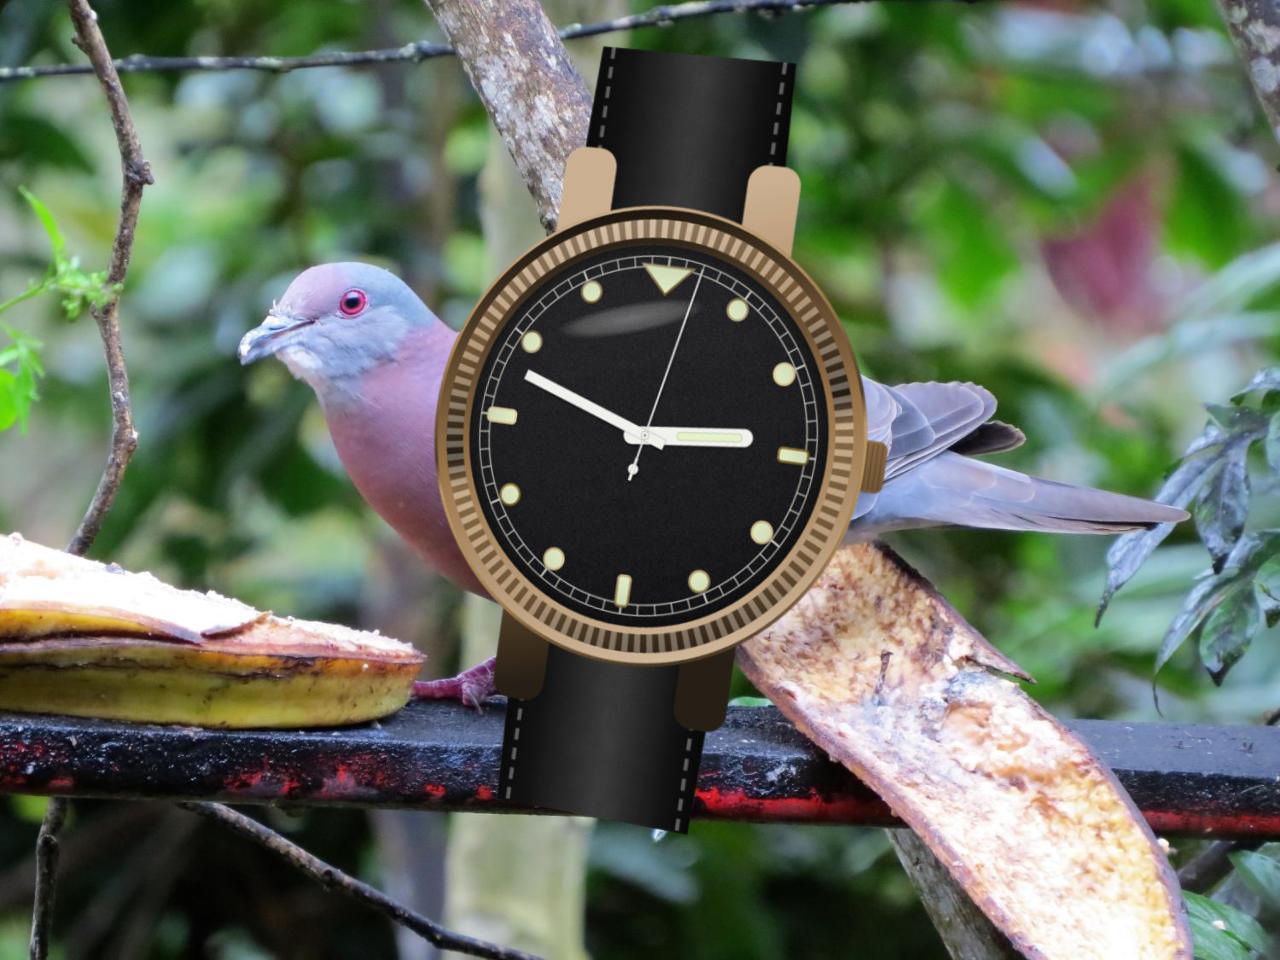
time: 2:48:02
